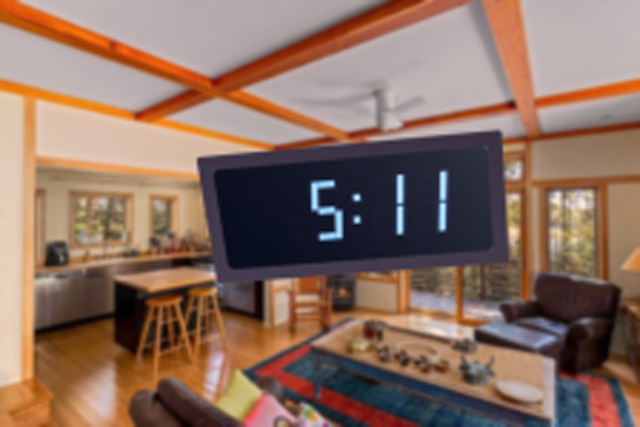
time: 5:11
